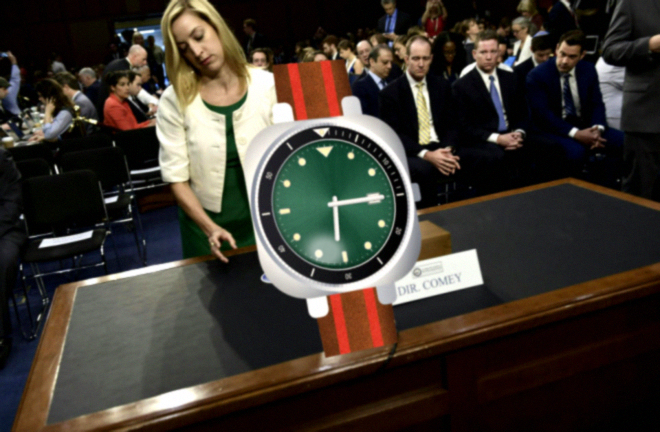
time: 6:15
